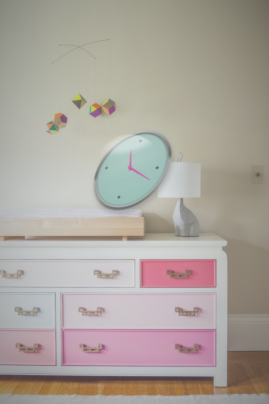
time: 11:19
